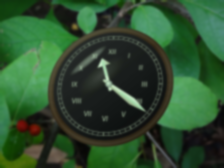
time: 11:21
